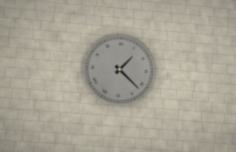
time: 1:22
